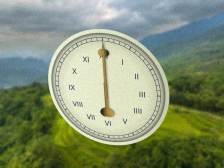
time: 6:00
